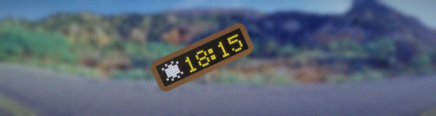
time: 18:15
